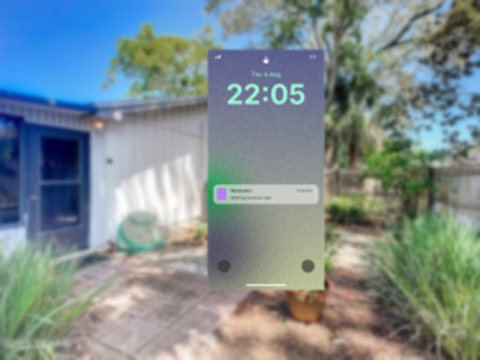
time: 22:05
